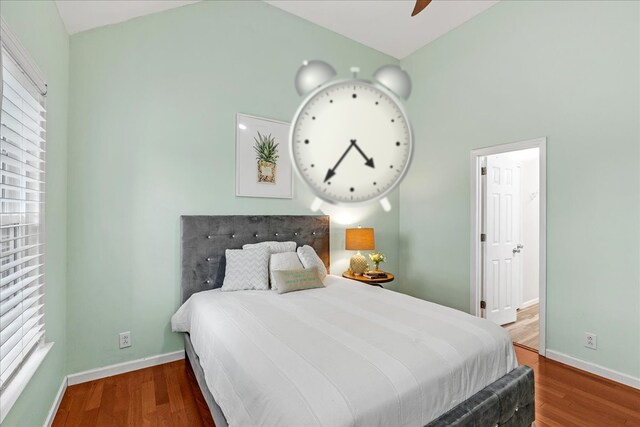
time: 4:36
